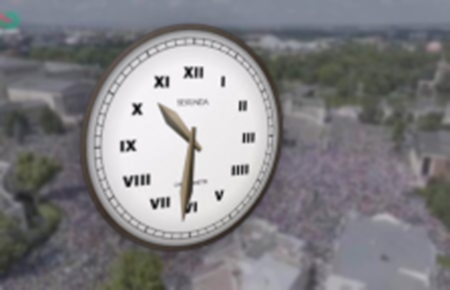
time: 10:31
